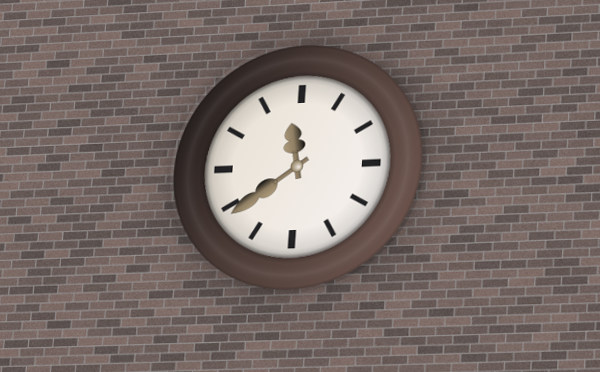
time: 11:39
